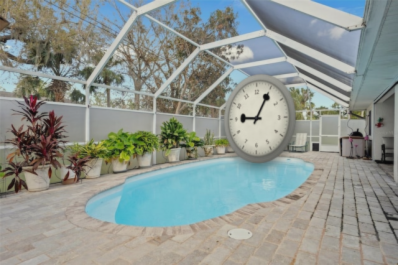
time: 9:05
